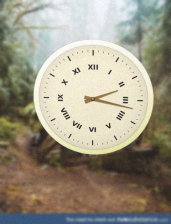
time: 2:17
